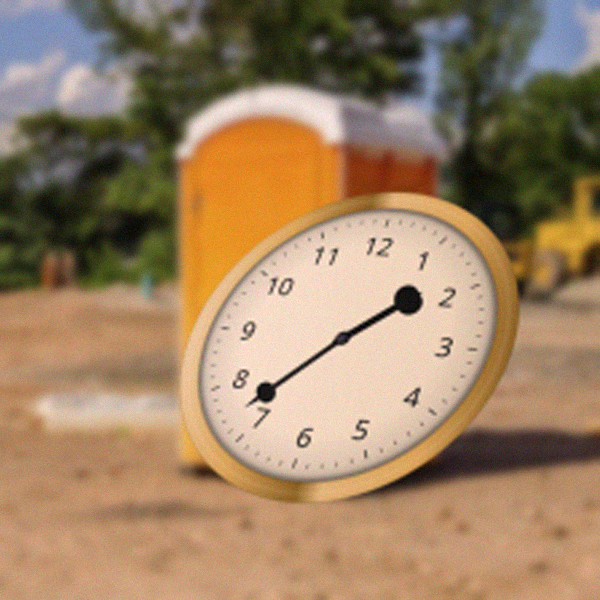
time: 1:37
